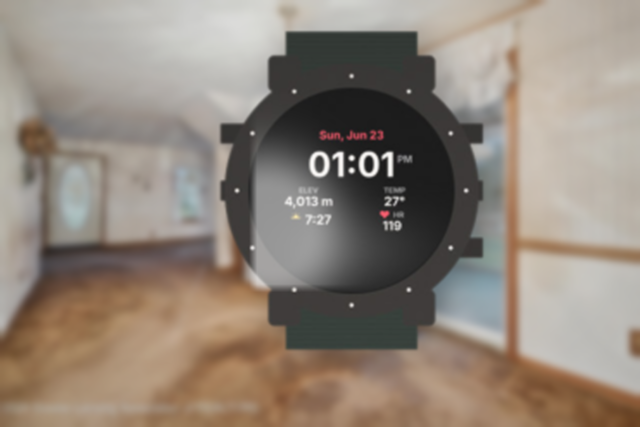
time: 1:01
